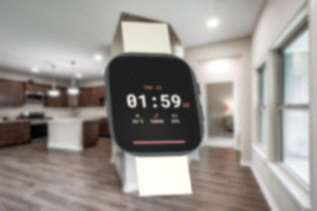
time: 1:59
